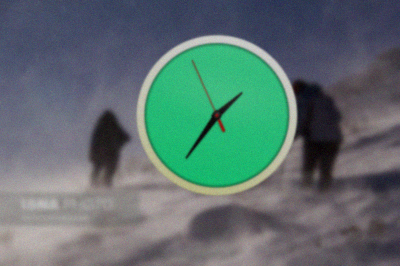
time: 1:35:56
